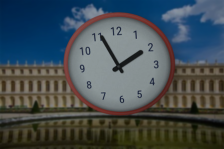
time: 1:56
